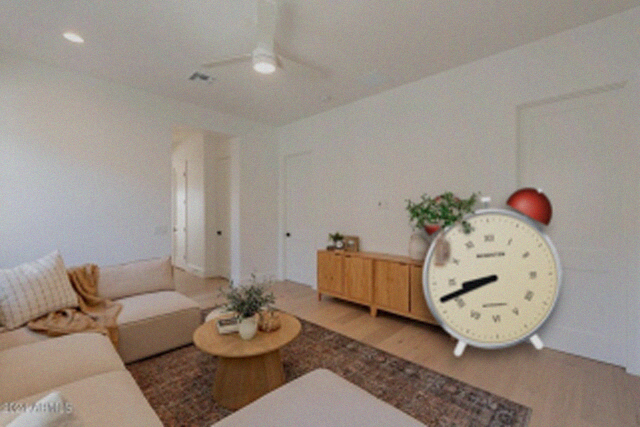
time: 8:42
